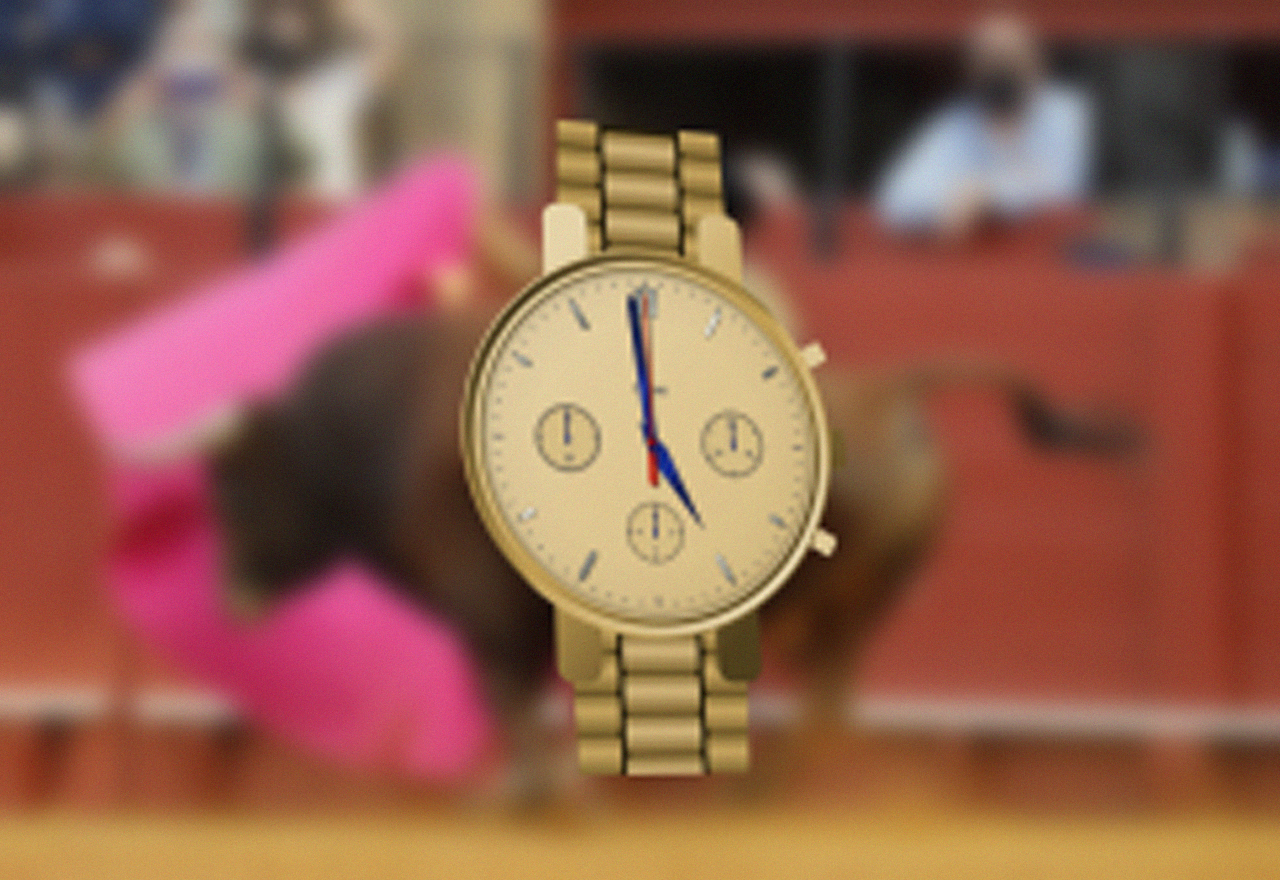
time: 4:59
